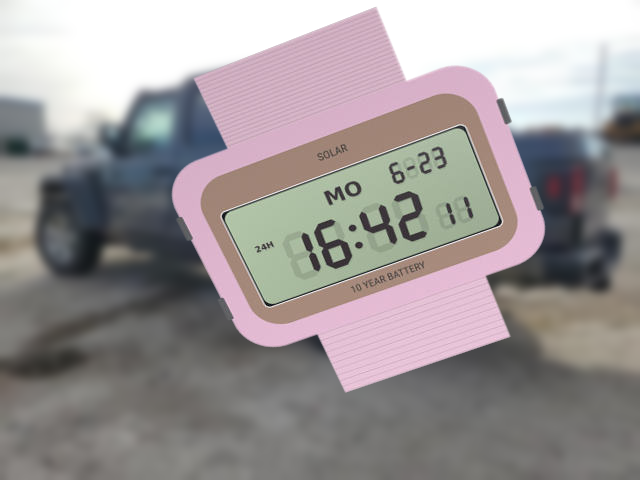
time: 16:42:11
